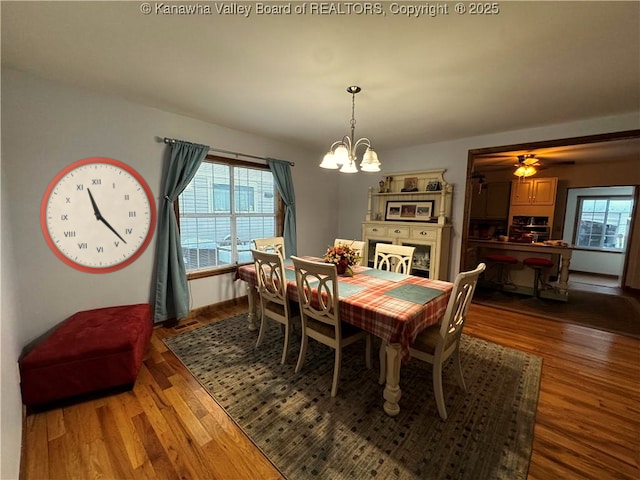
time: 11:23
